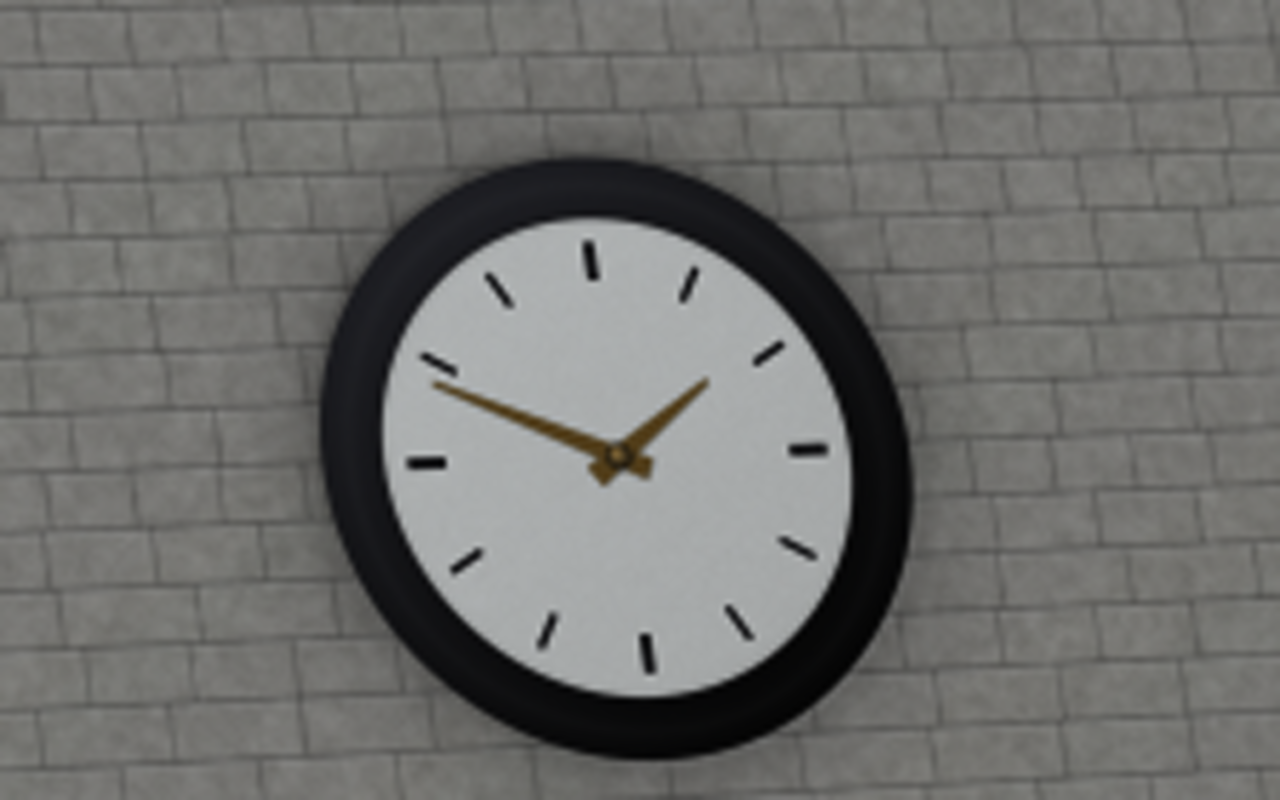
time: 1:49
